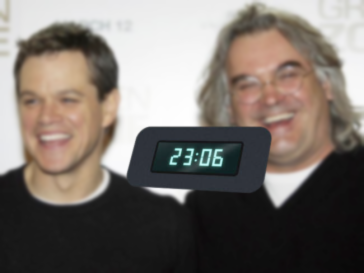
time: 23:06
